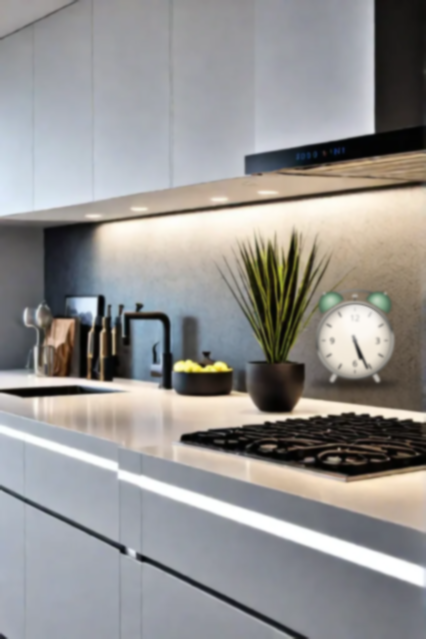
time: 5:26
